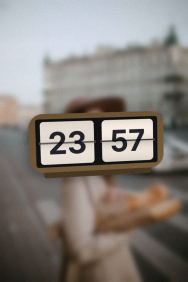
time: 23:57
